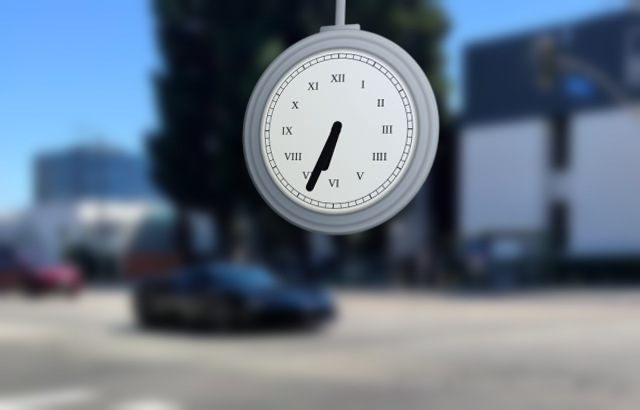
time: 6:34
